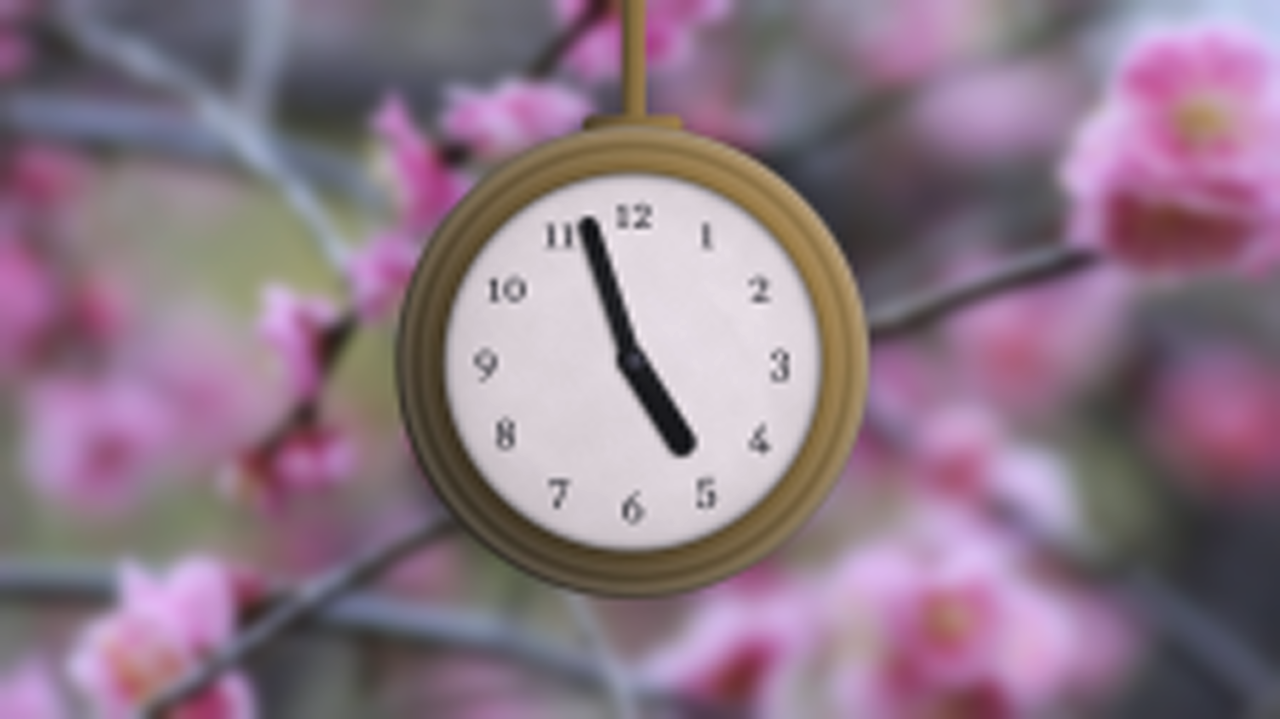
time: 4:57
